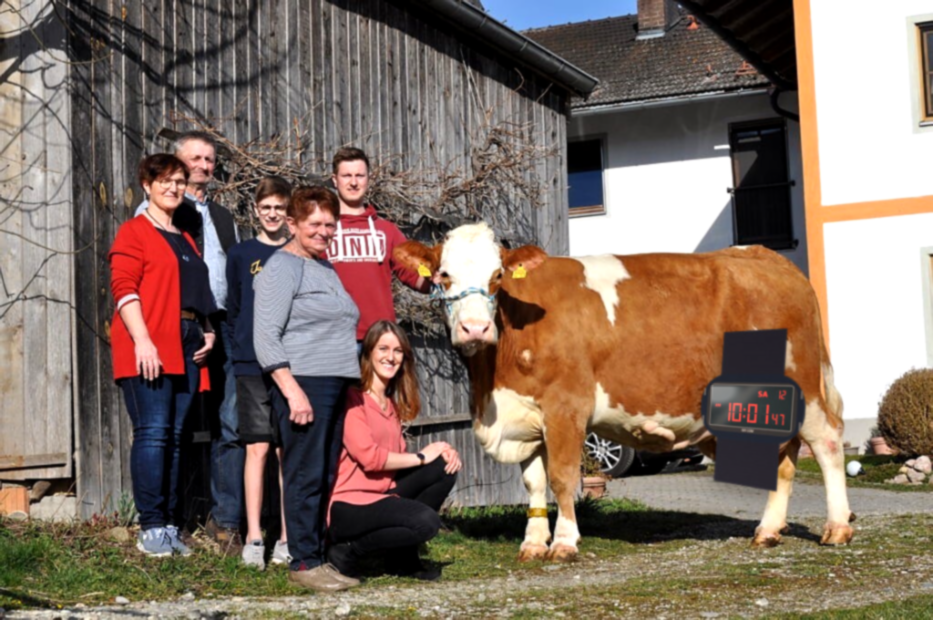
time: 10:01
